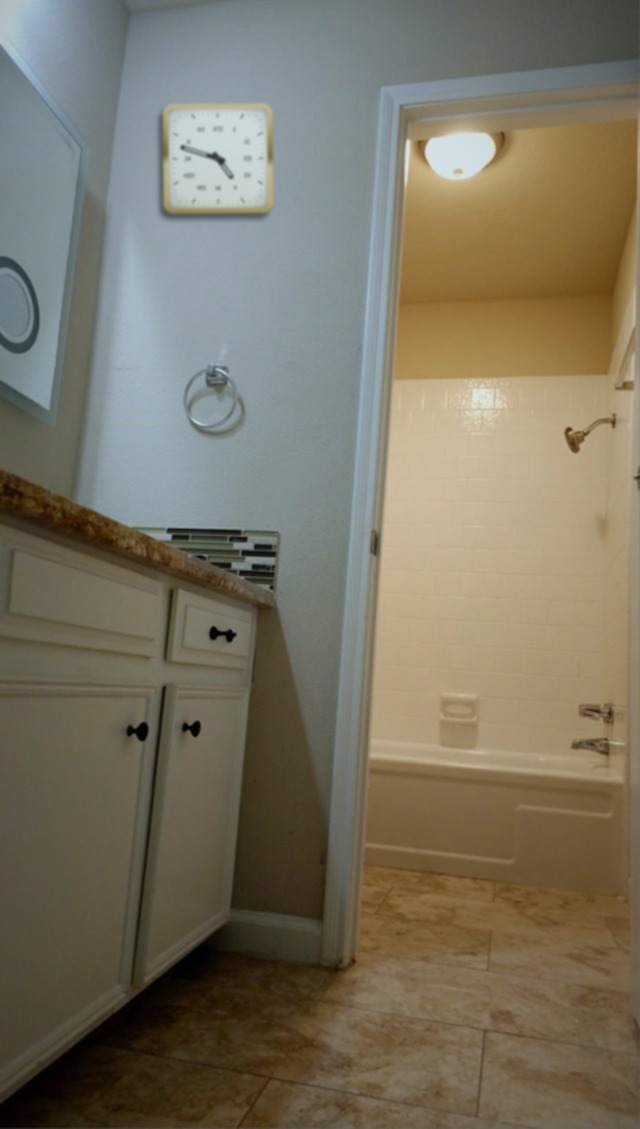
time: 4:48
